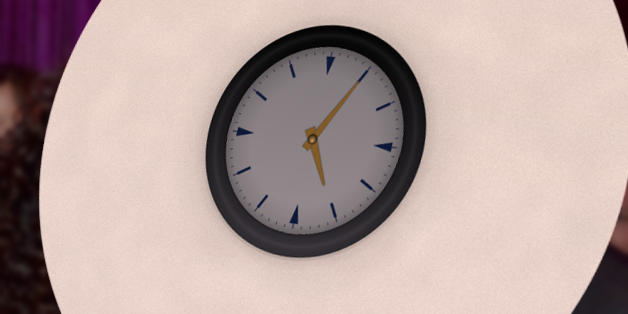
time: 5:05
